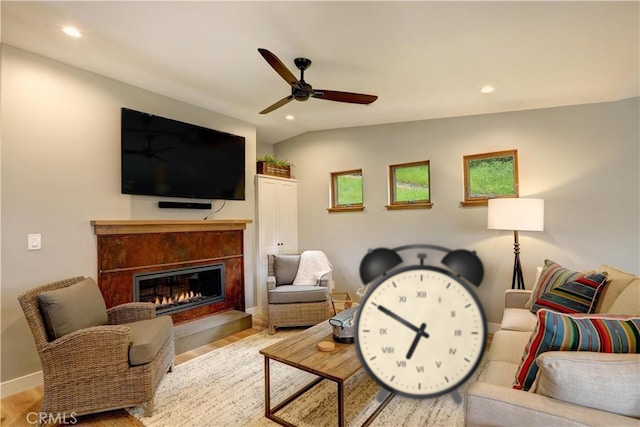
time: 6:50
